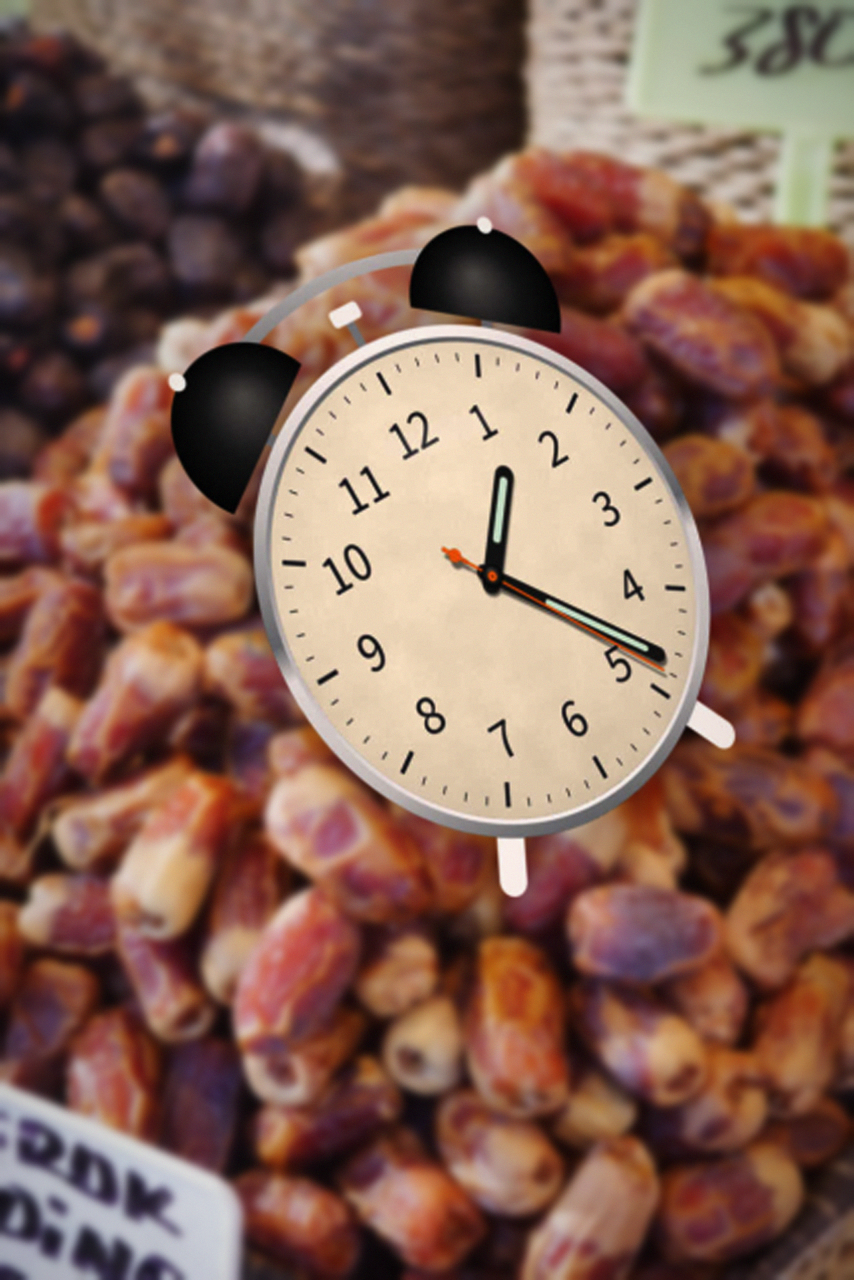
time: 1:23:24
